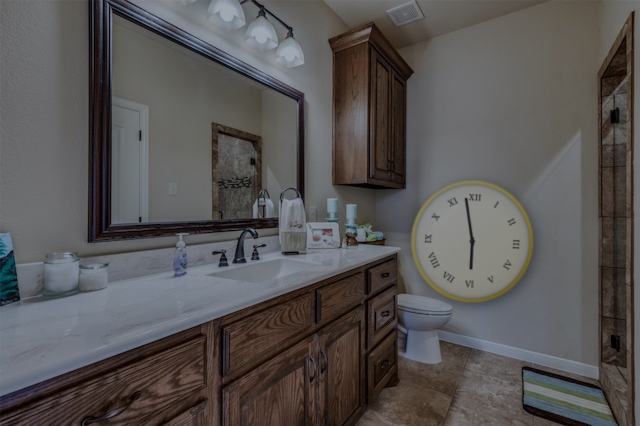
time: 5:58
